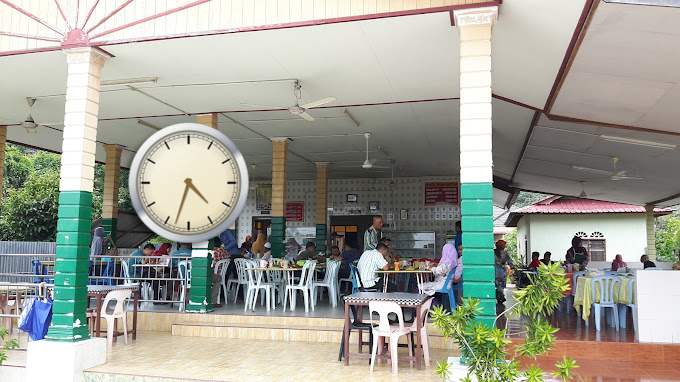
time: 4:33
